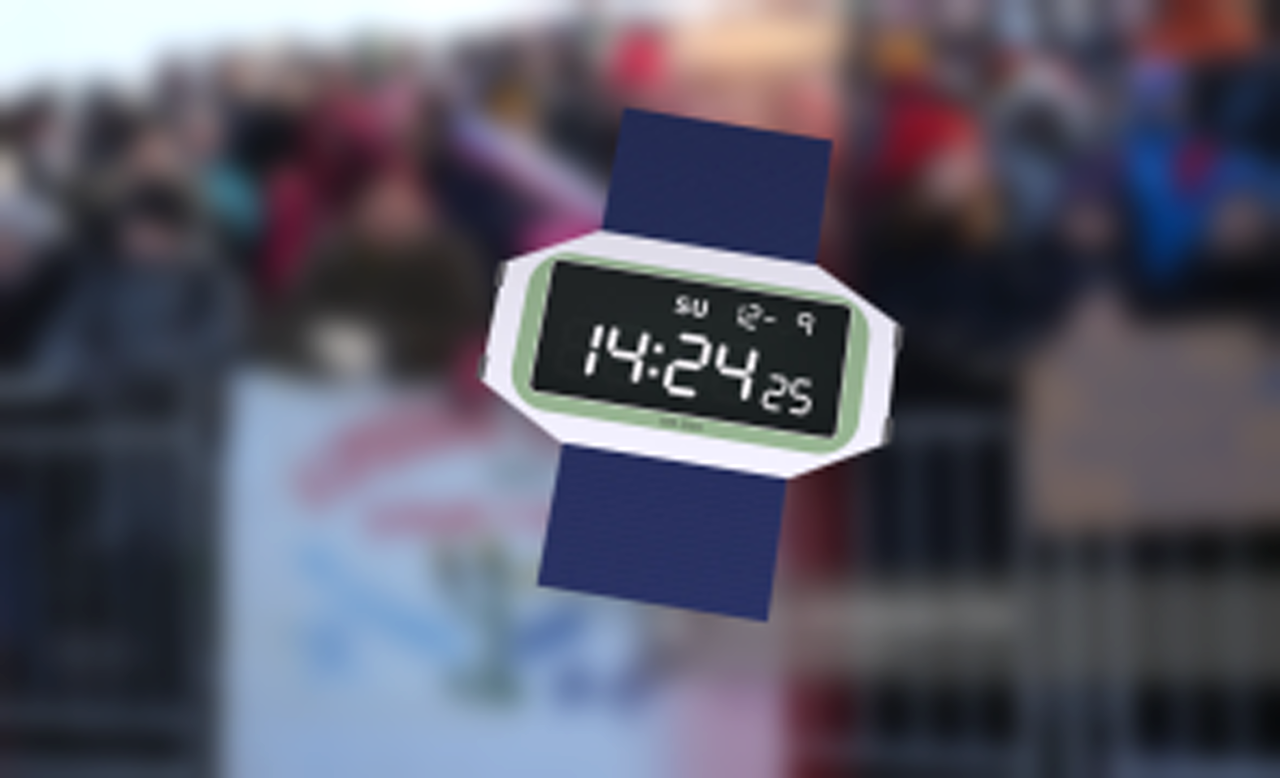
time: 14:24:25
